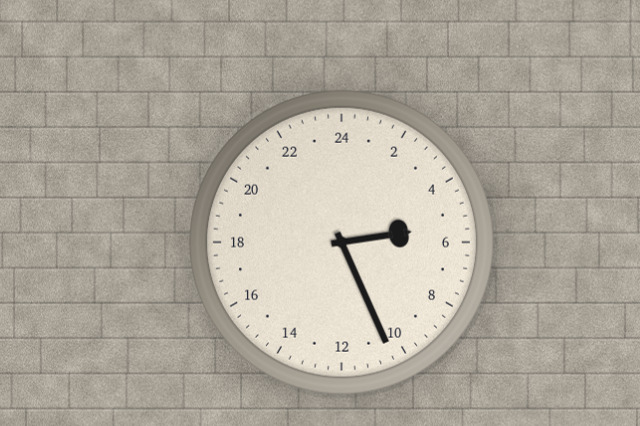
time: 5:26
